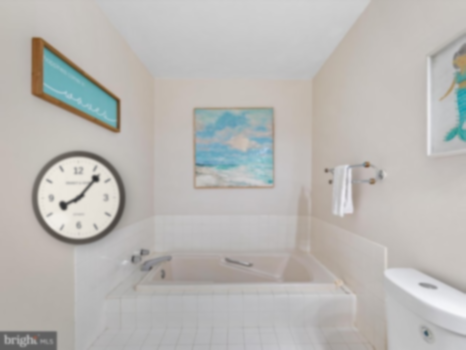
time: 8:07
